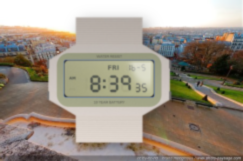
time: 8:39
